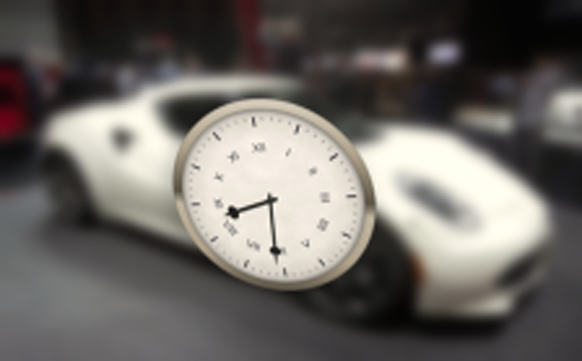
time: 8:31
